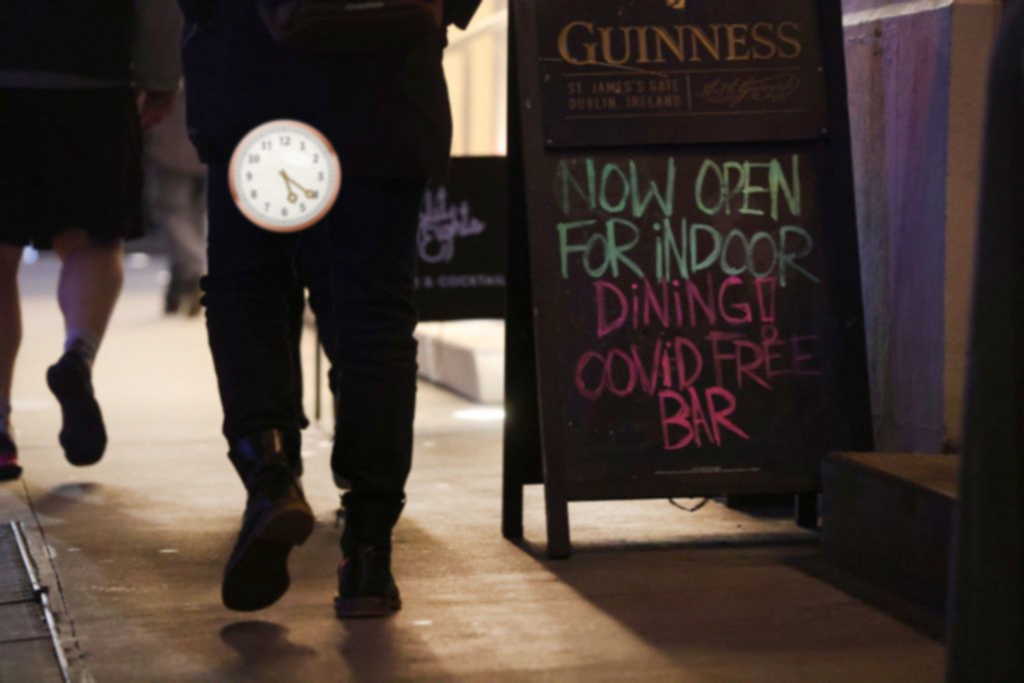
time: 5:21
